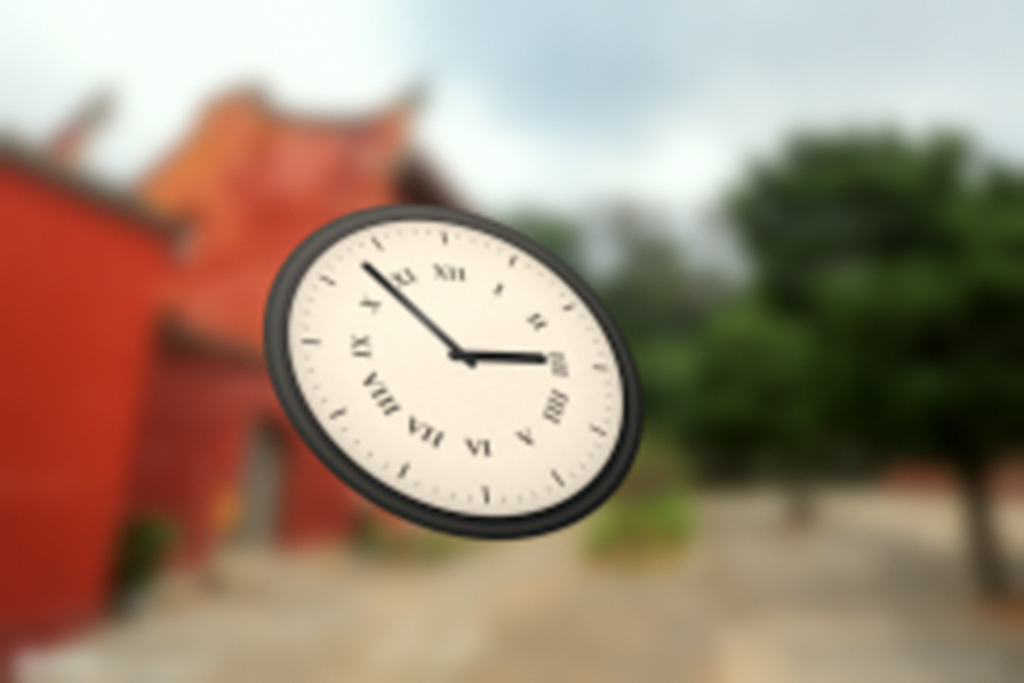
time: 2:53
